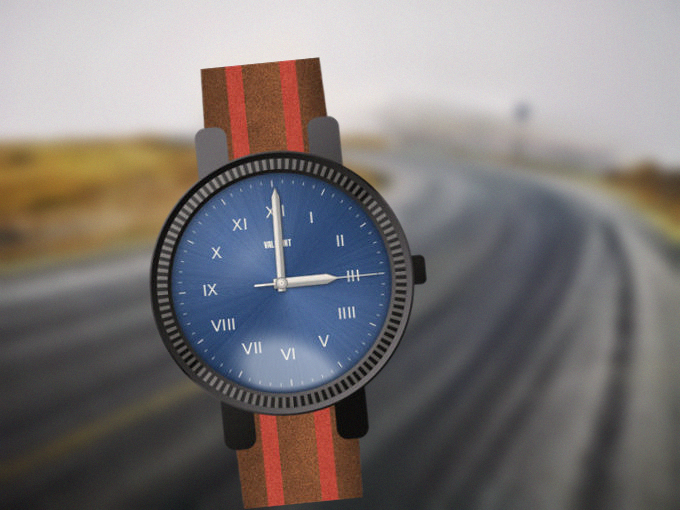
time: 3:00:15
